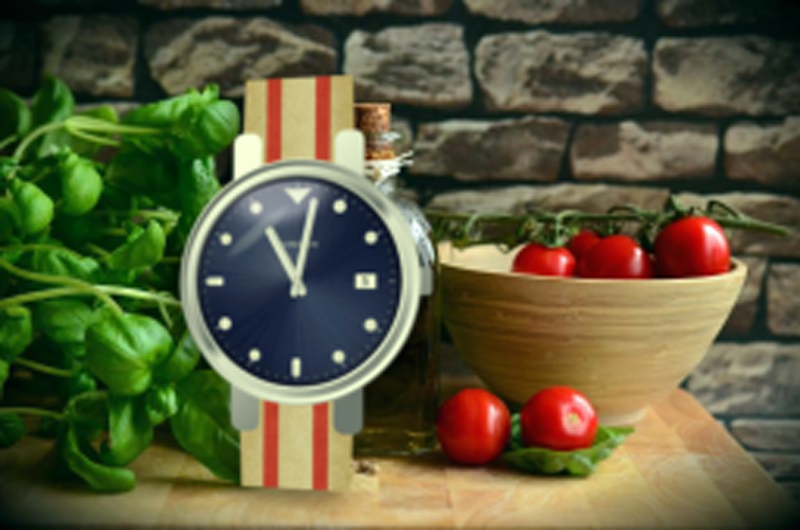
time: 11:02
